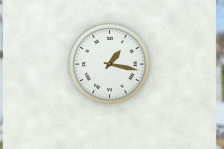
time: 1:17
